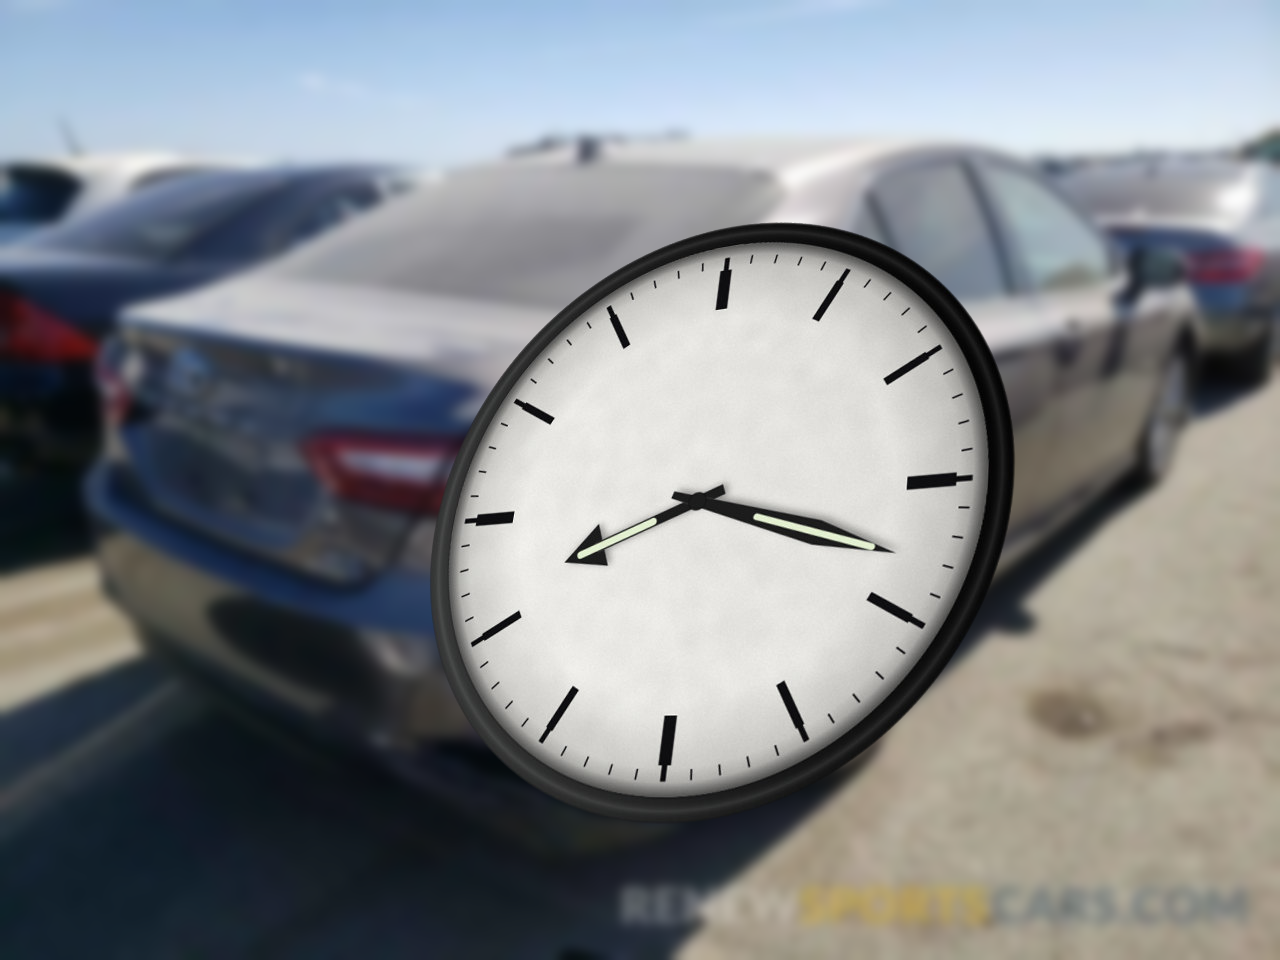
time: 8:18
